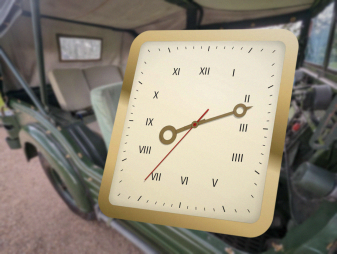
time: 8:11:36
